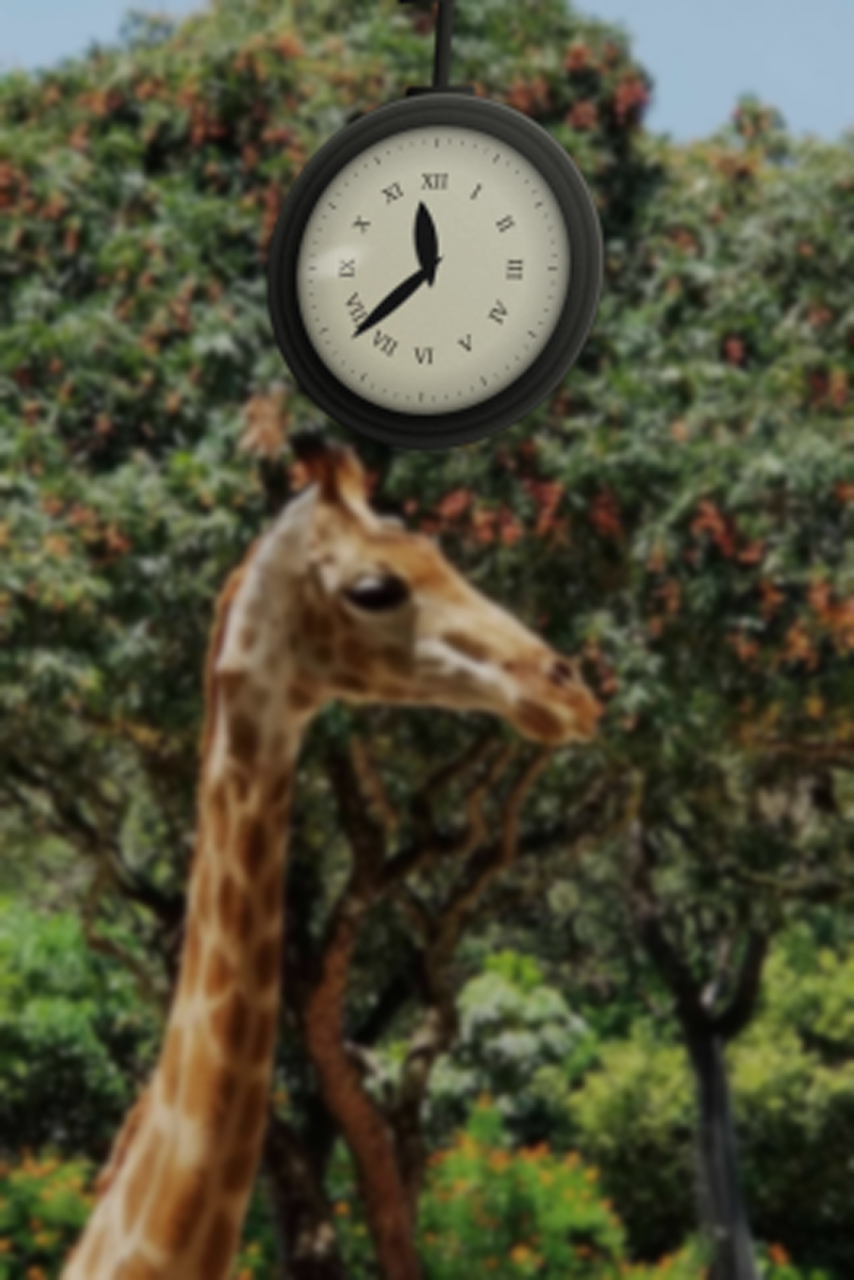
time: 11:38
